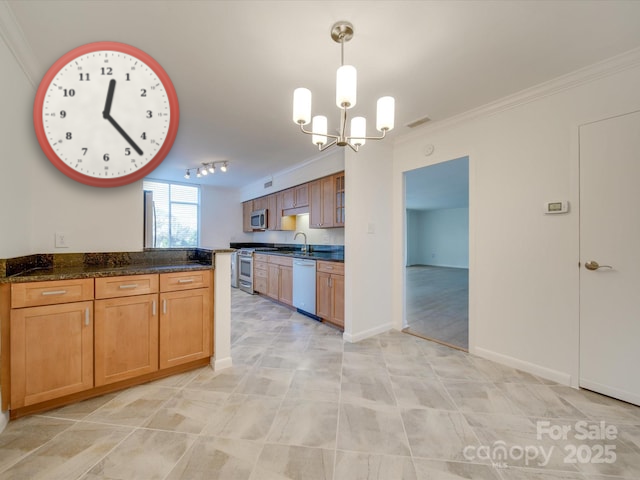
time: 12:23
